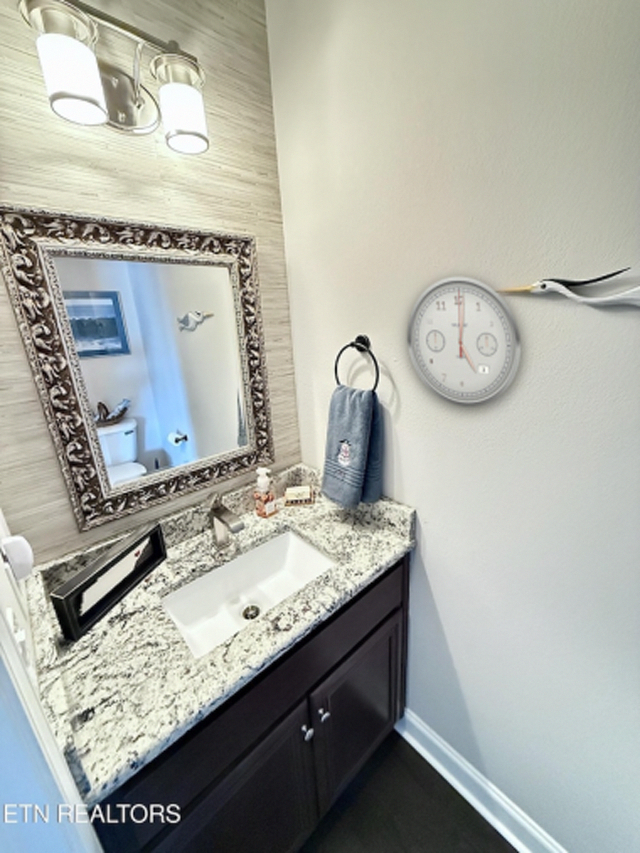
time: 5:01
